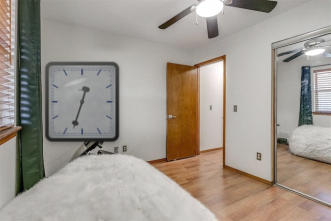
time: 12:33
